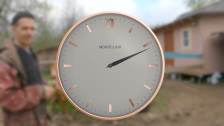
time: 2:11
